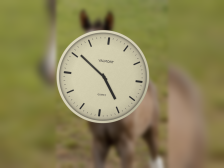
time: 4:51
